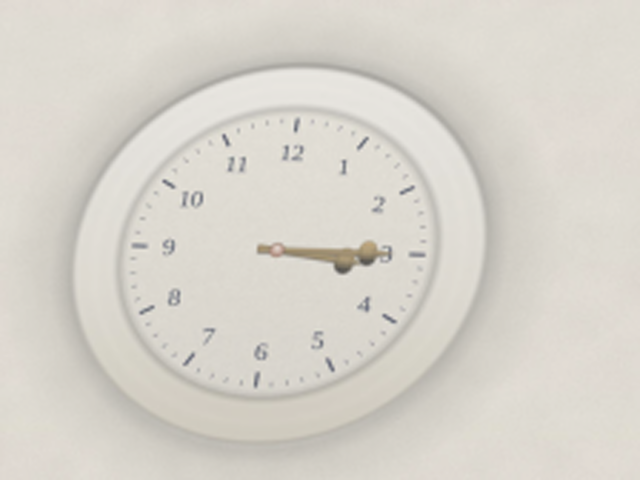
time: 3:15
